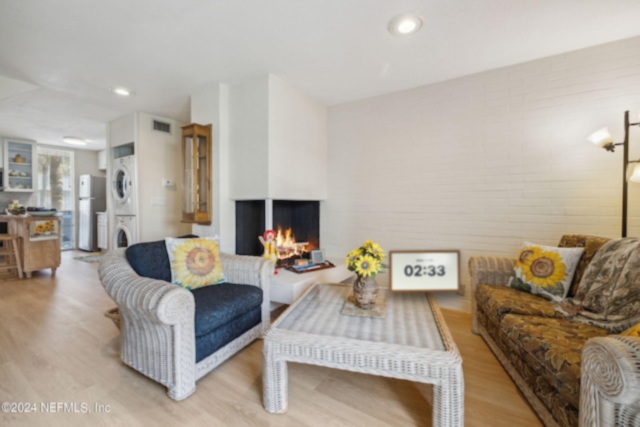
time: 2:33
